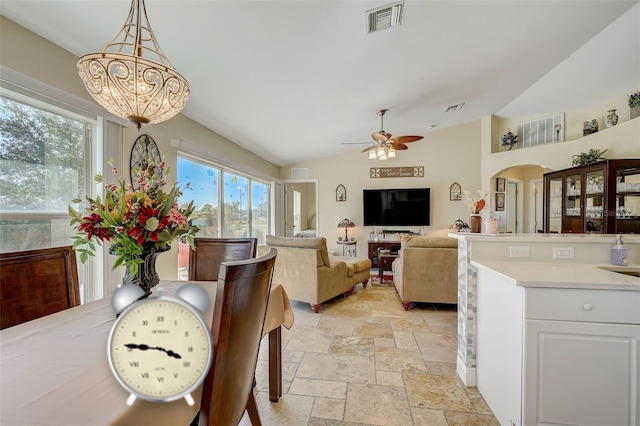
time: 3:46
